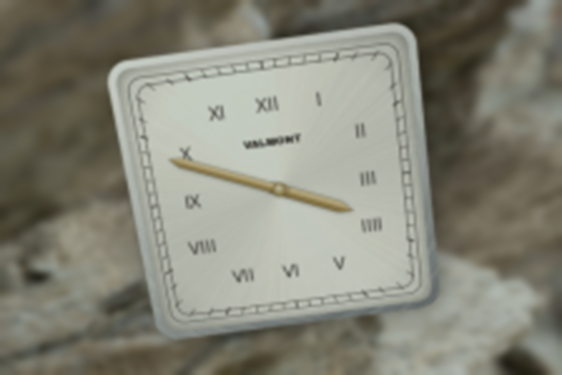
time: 3:49
